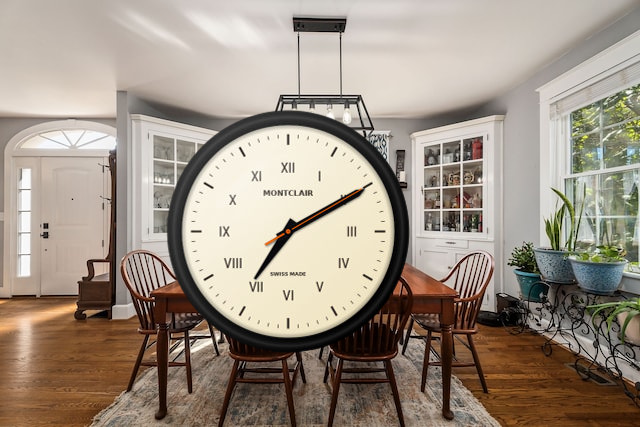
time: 7:10:10
